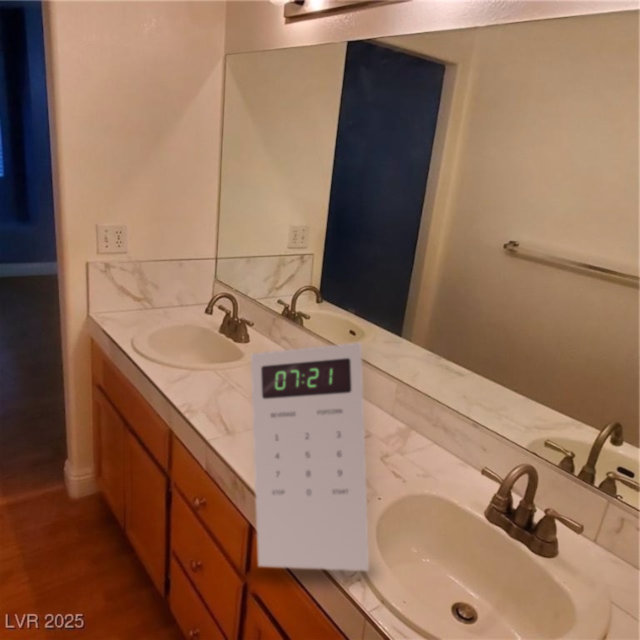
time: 7:21
